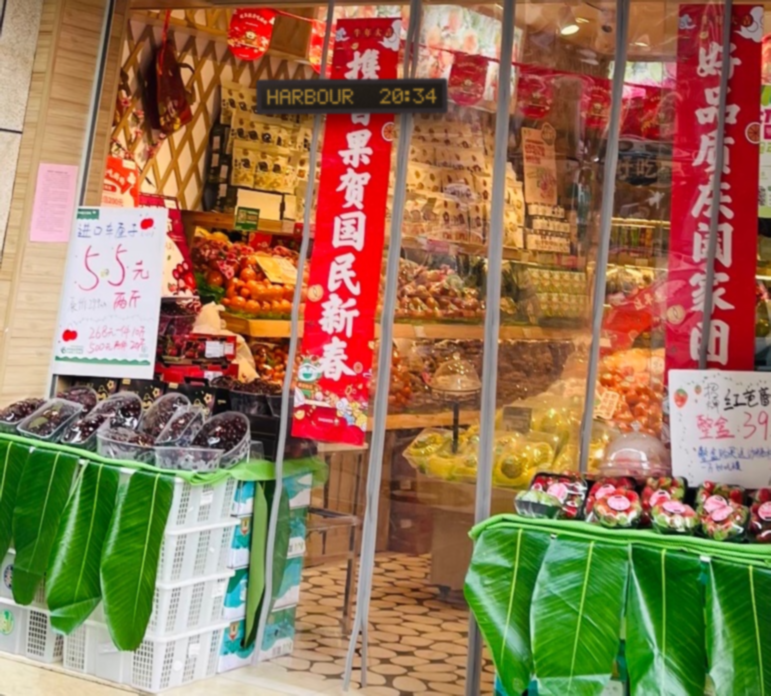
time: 20:34
